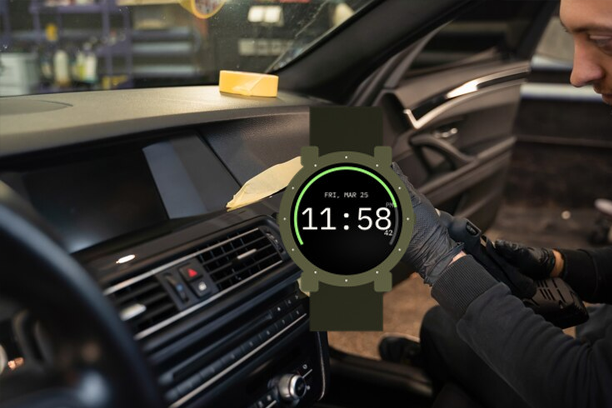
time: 11:58:42
